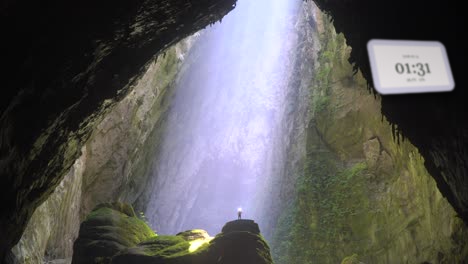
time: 1:31
